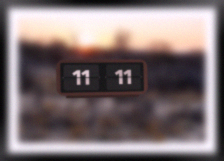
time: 11:11
